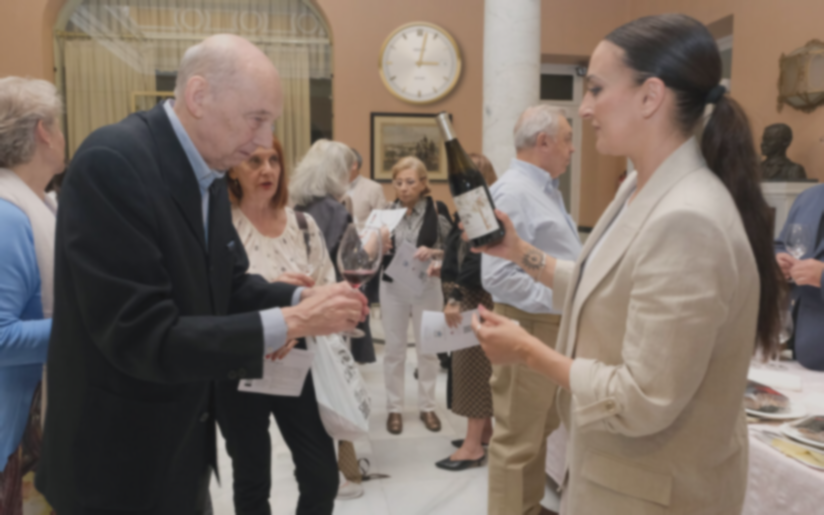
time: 3:02
